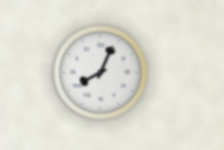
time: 8:04
